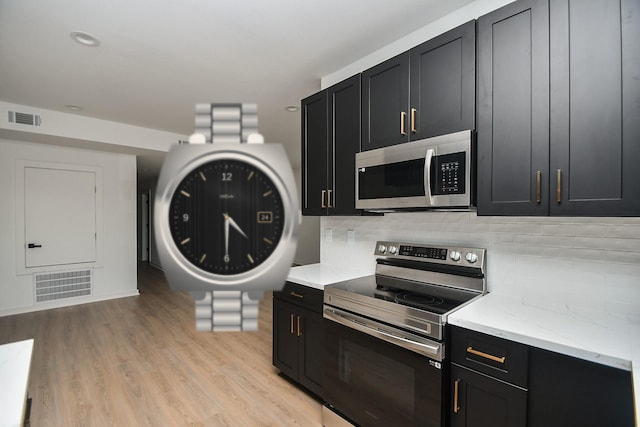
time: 4:30
